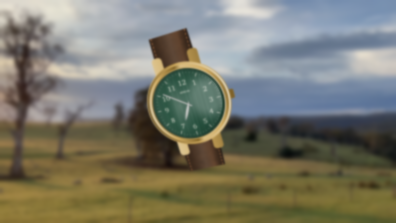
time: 6:51
